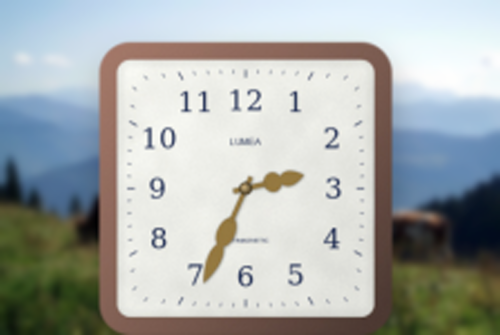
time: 2:34
